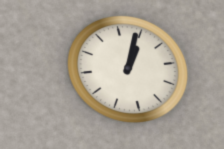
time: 1:04
